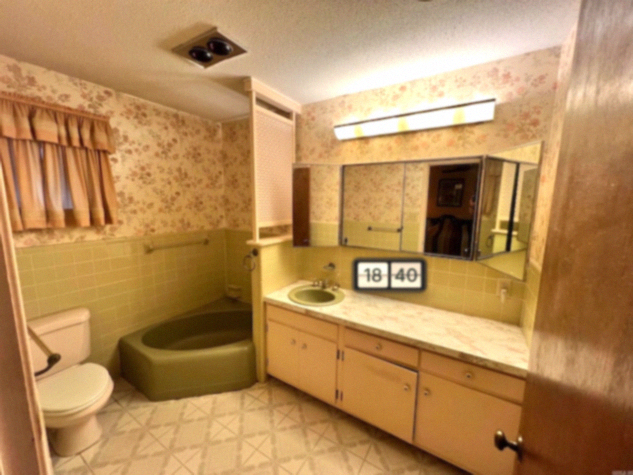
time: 18:40
